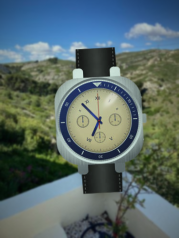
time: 6:53
